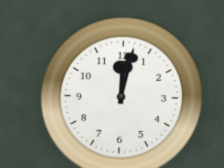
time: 12:02
